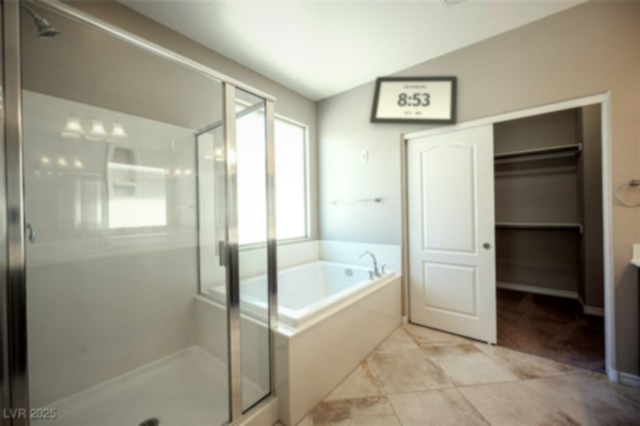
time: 8:53
